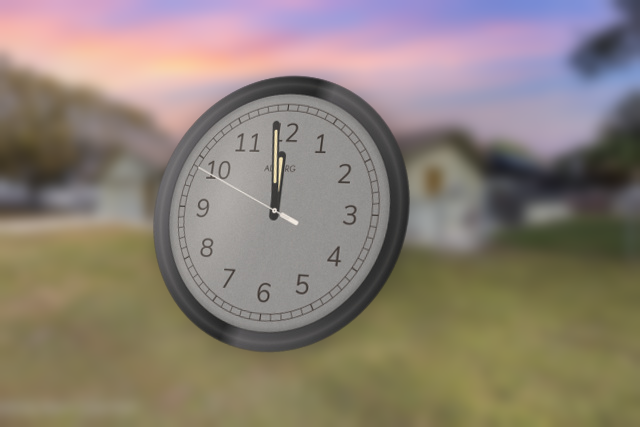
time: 11:58:49
